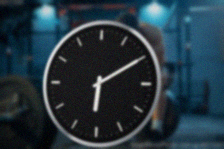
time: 6:10
